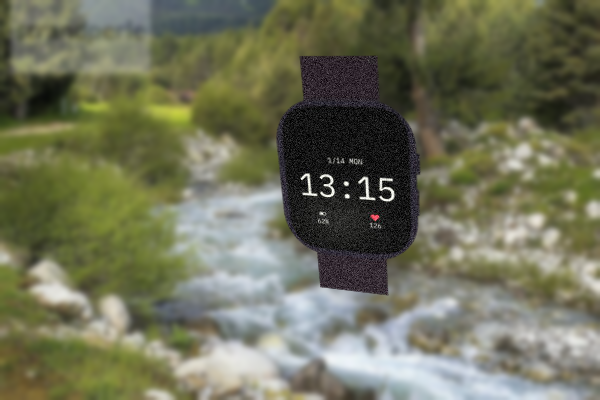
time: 13:15
